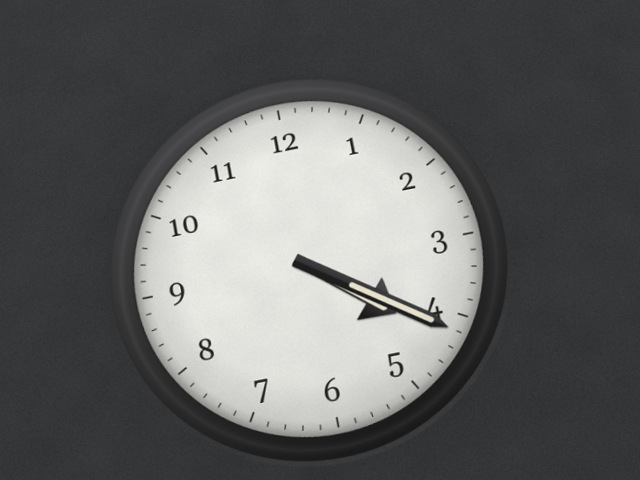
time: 4:21
